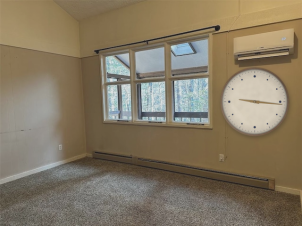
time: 9:16
